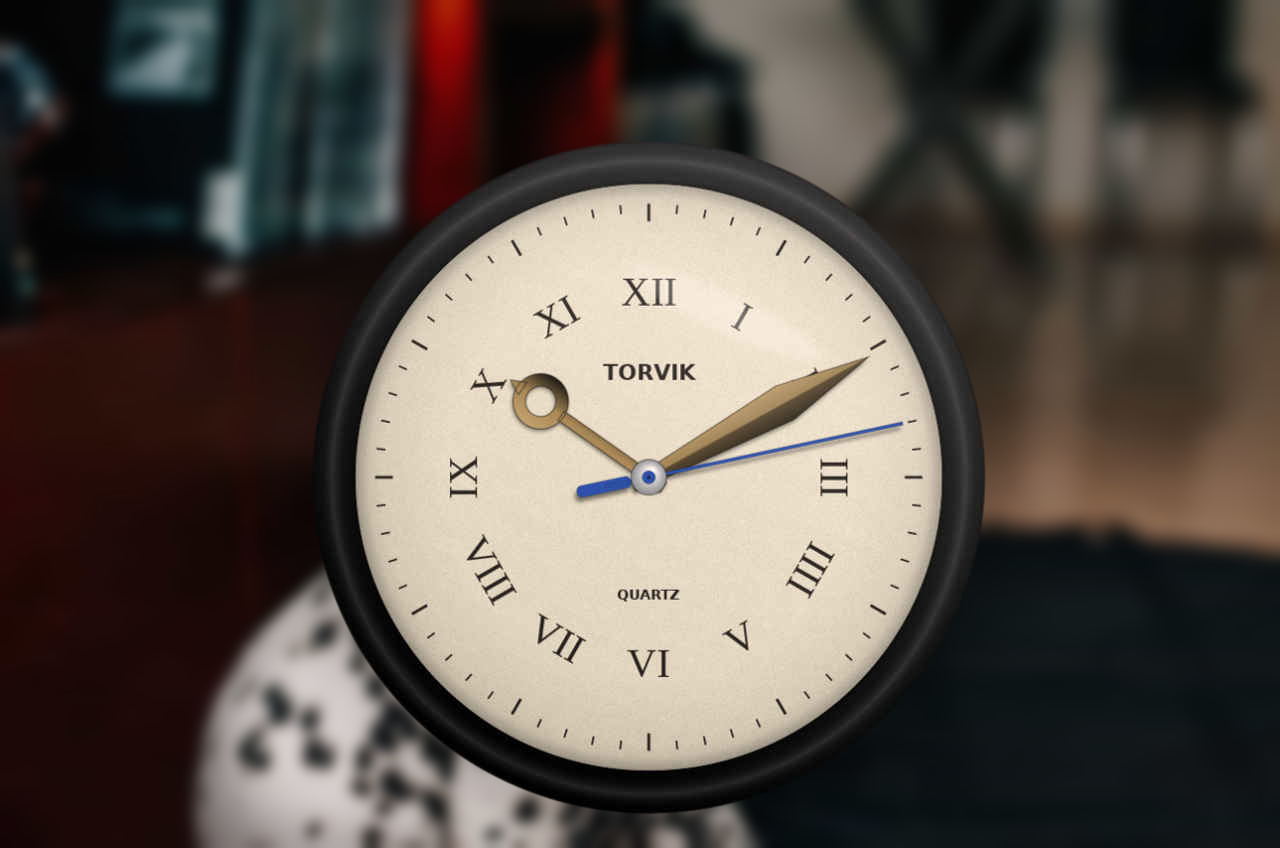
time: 10:10:13
